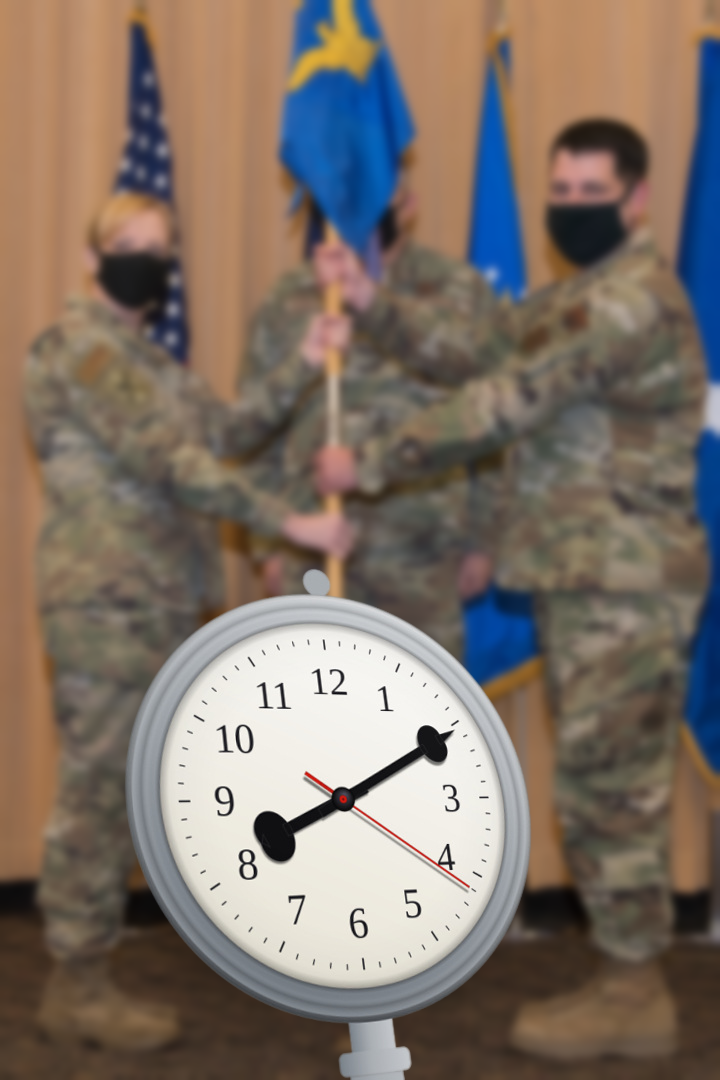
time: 8:10:21
